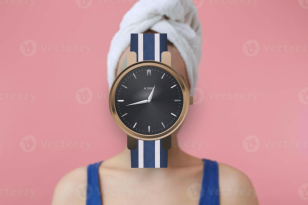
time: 12:43
